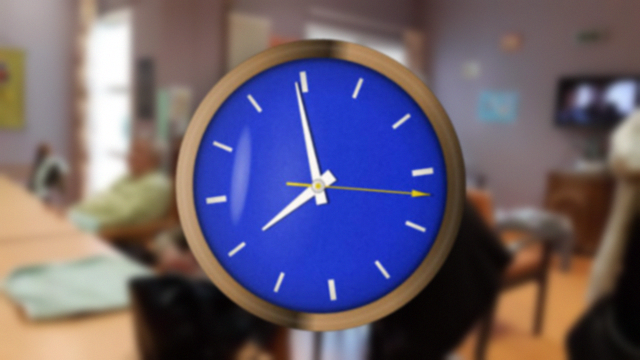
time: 7:59:17
